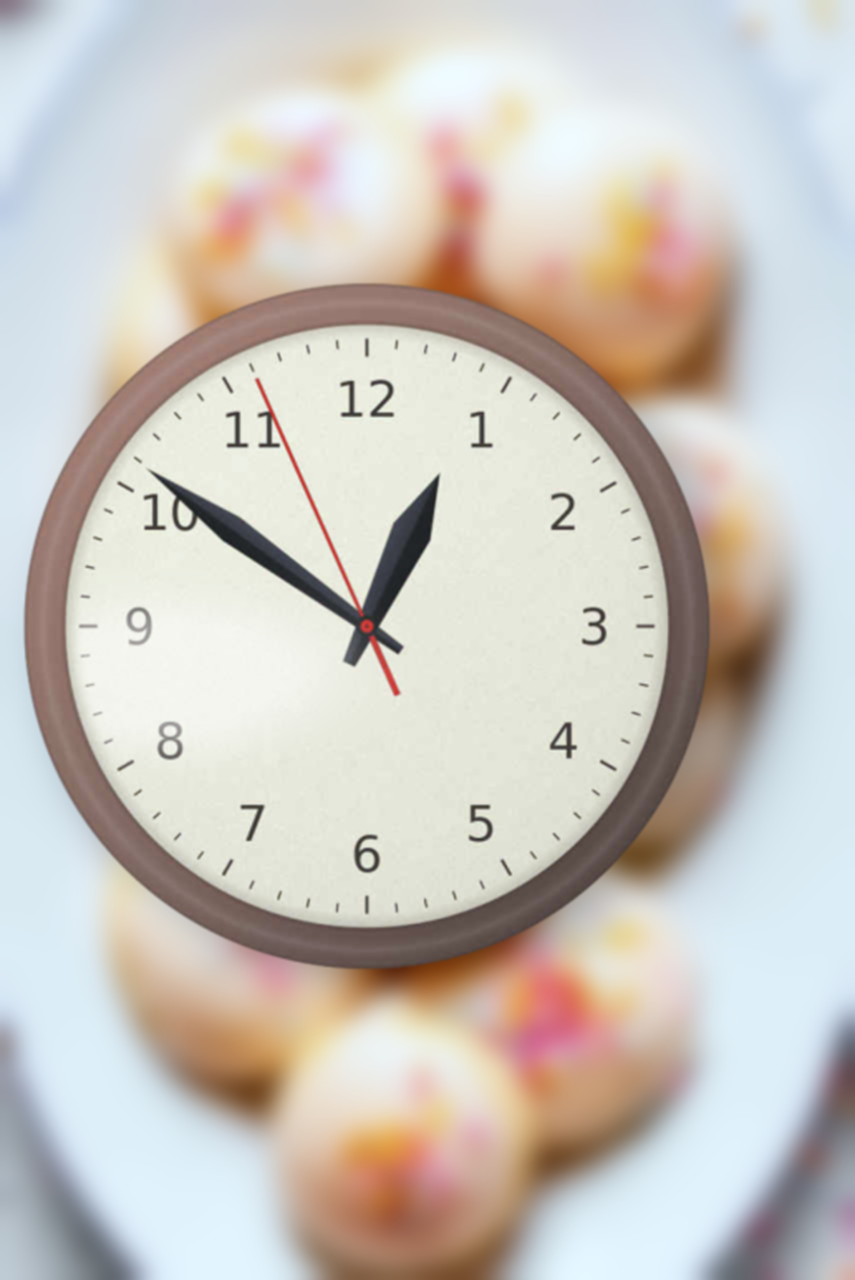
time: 12:50:56
